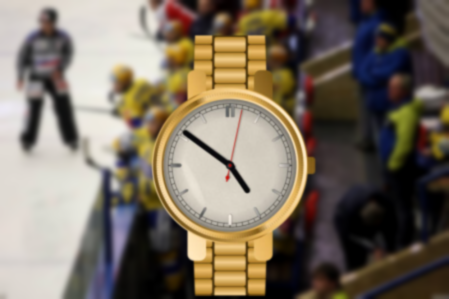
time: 4:51:02
